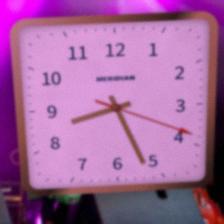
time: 8:26:19
